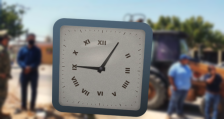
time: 9:05
